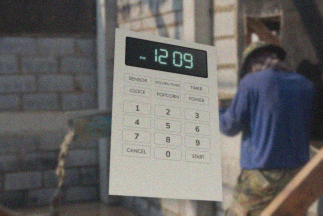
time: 12:09
